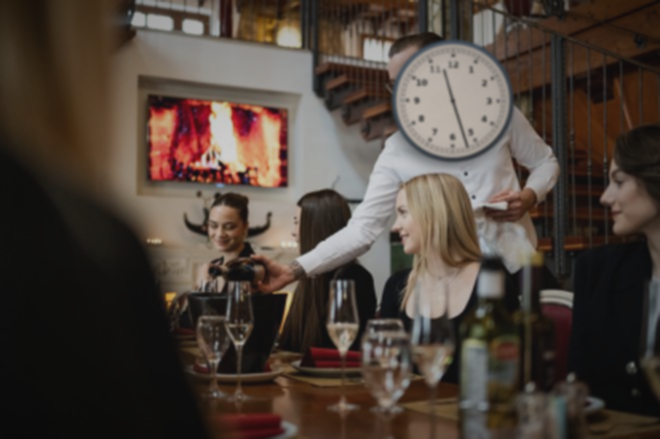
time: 11:27
